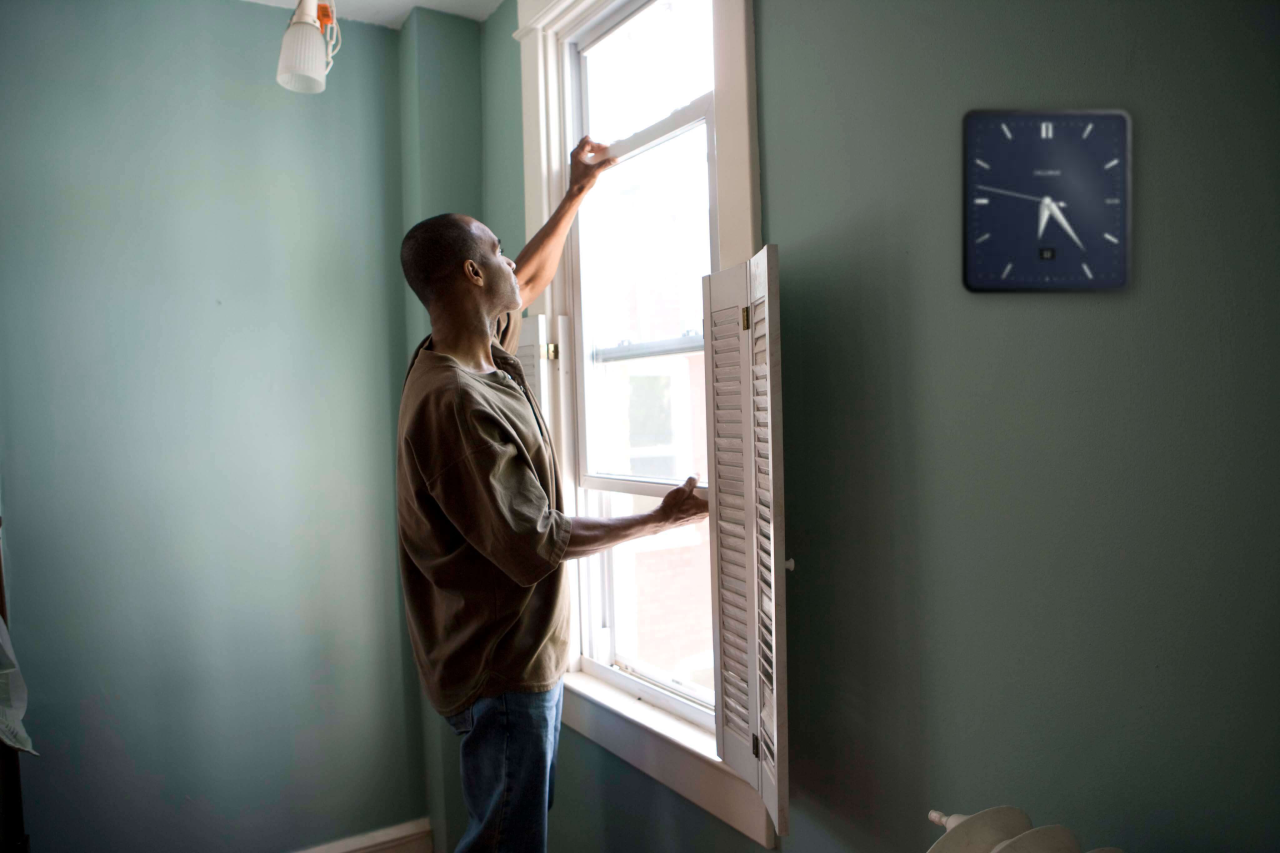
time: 6:23:47
